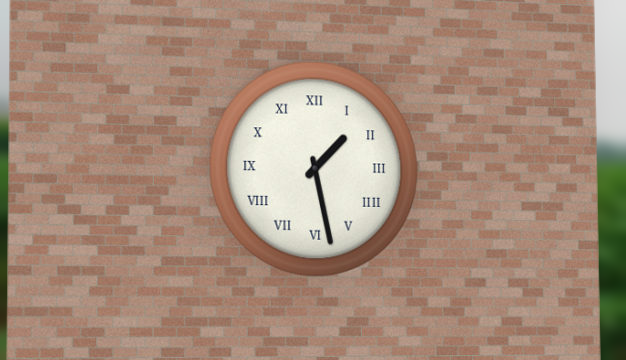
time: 1:28
